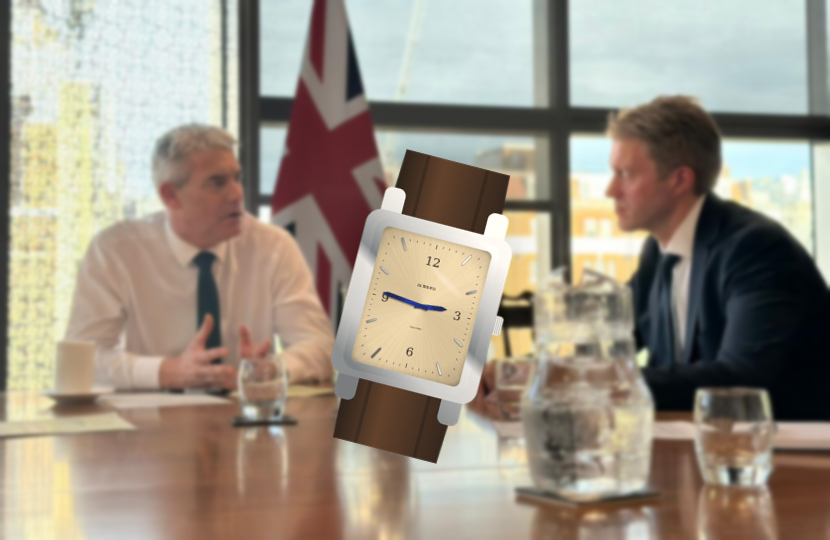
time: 2:46
